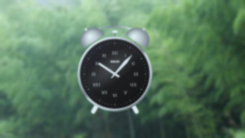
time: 10:07
